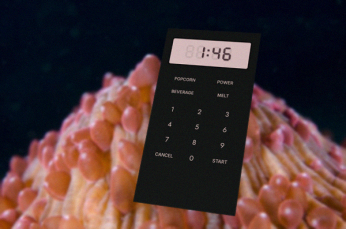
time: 1:46
